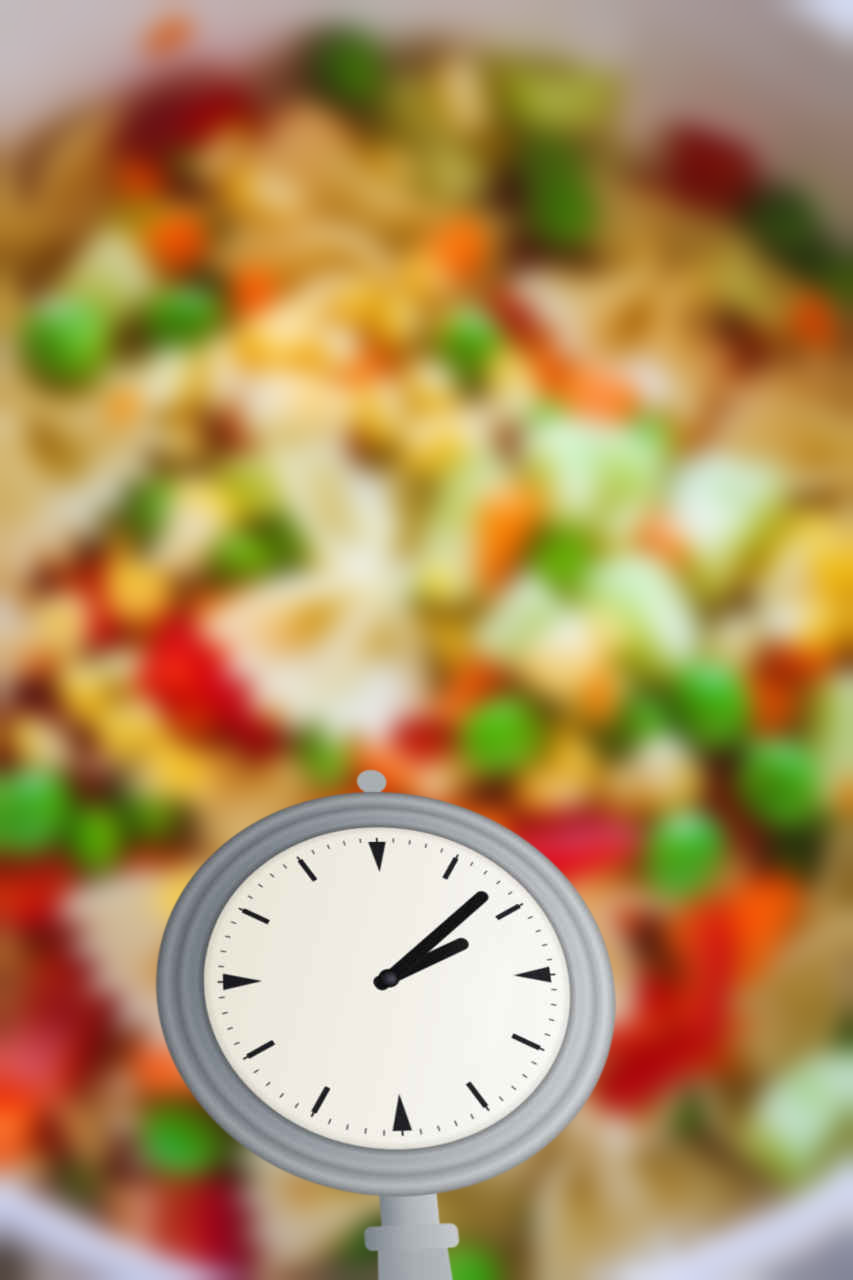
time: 2:08
